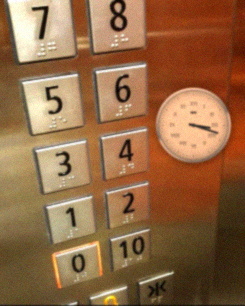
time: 3:18
